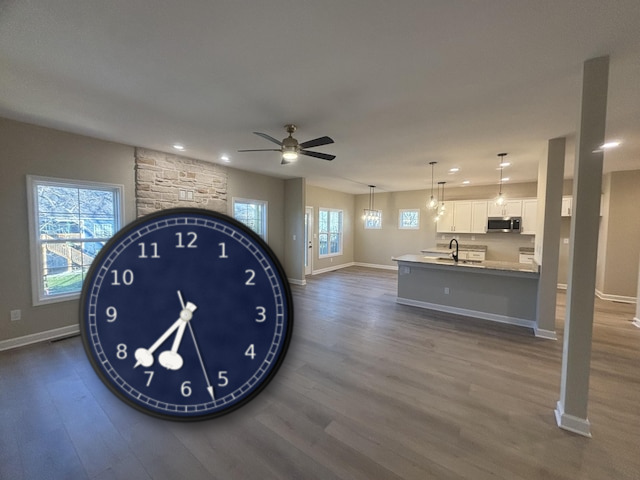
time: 6:37:27
